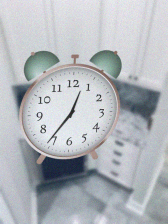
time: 12:36
